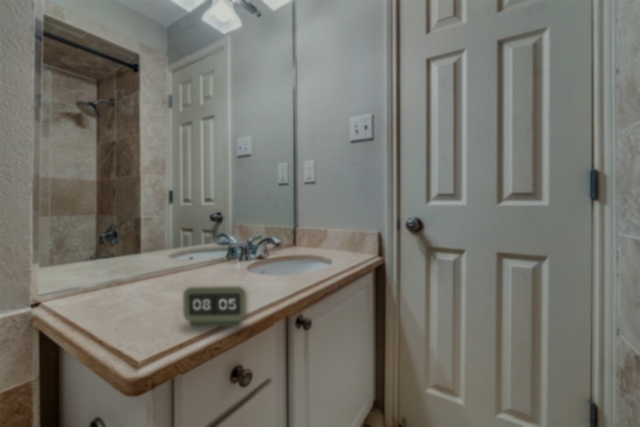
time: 8:05
